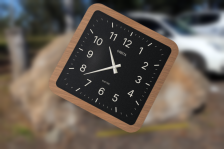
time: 10:38
